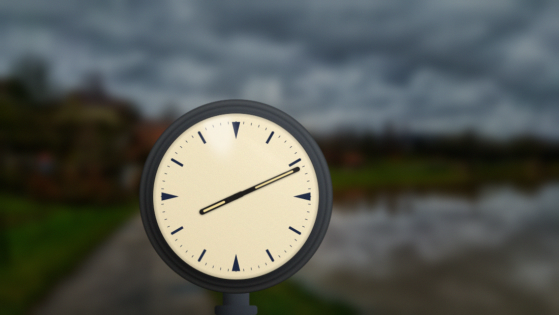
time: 8:11
